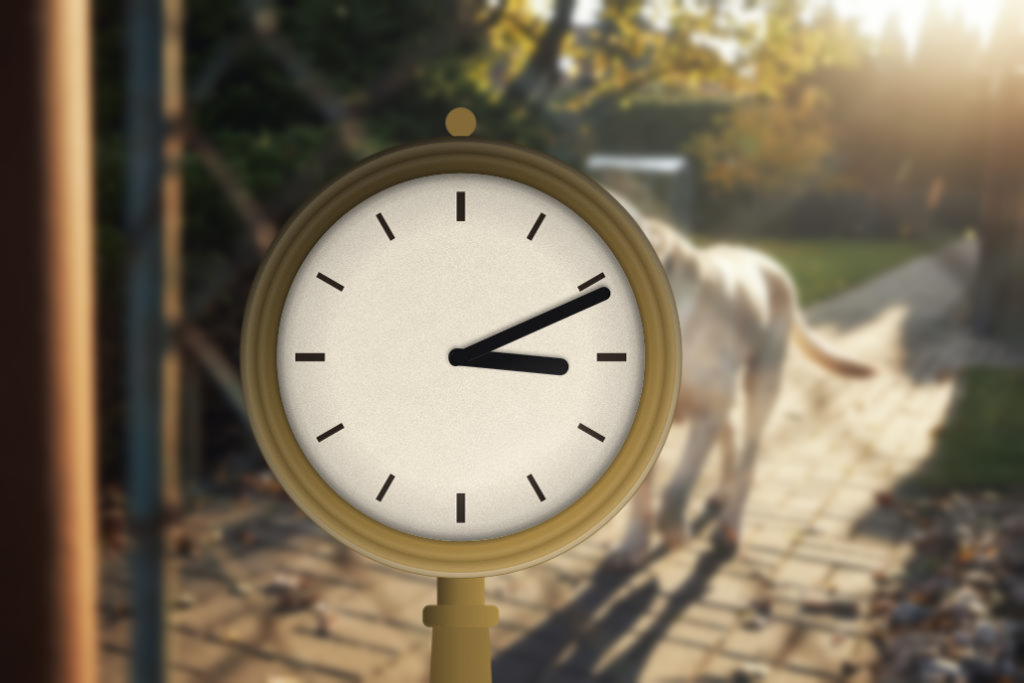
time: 3:11
